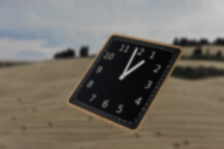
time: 12:59
